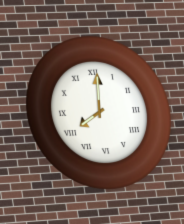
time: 8:01
